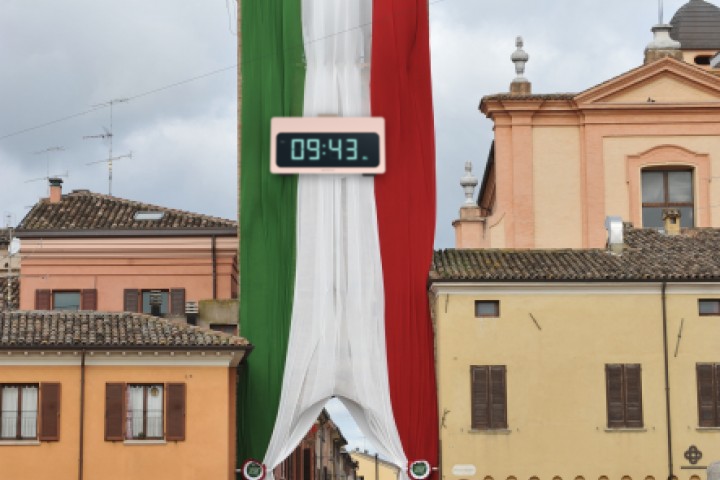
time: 9:43
